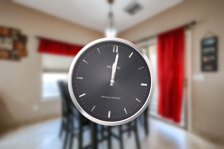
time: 12:01
